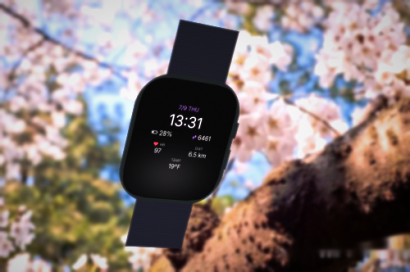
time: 13:31
